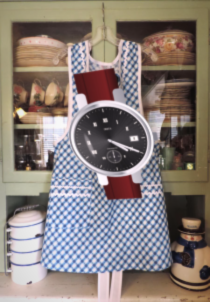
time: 4:20
